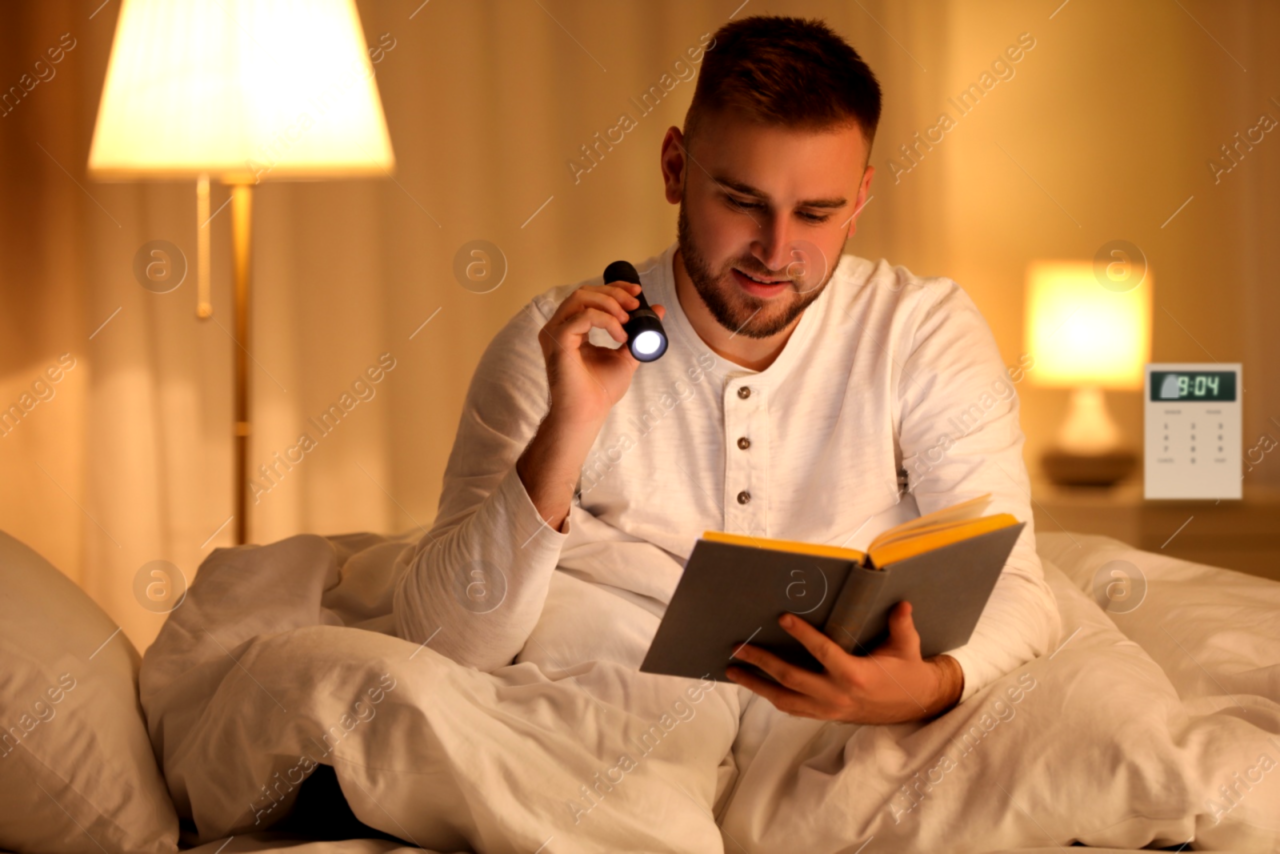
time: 9:04
